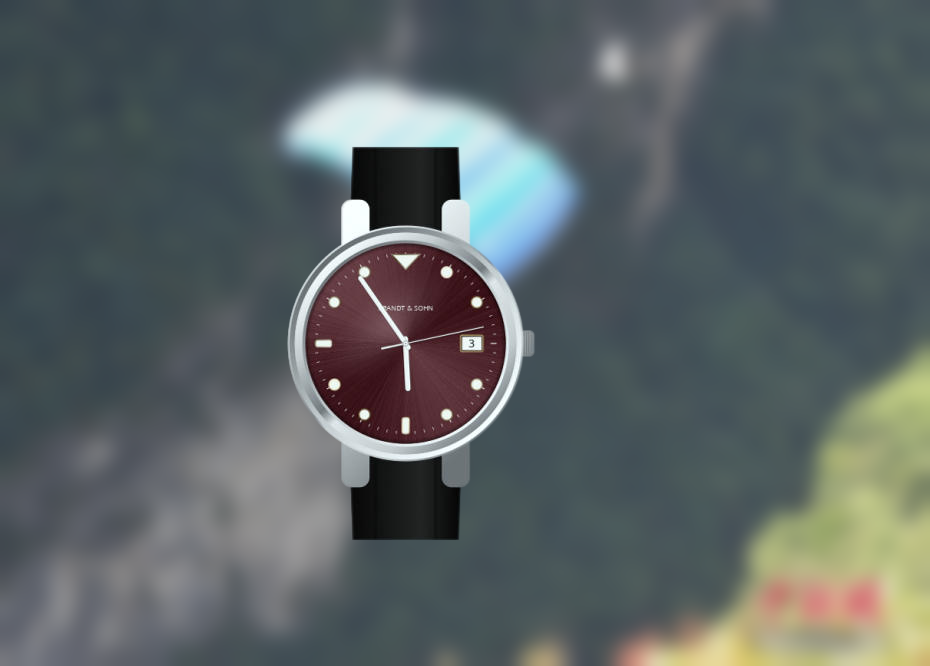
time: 5:54:13
